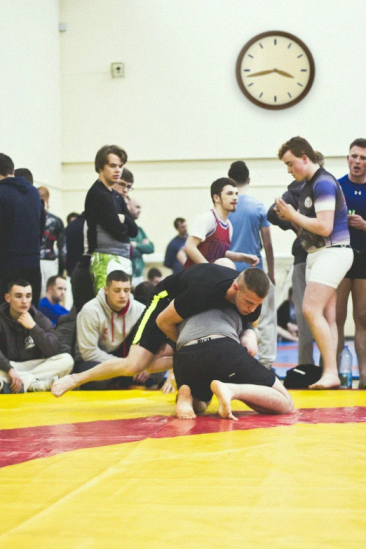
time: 3:43
